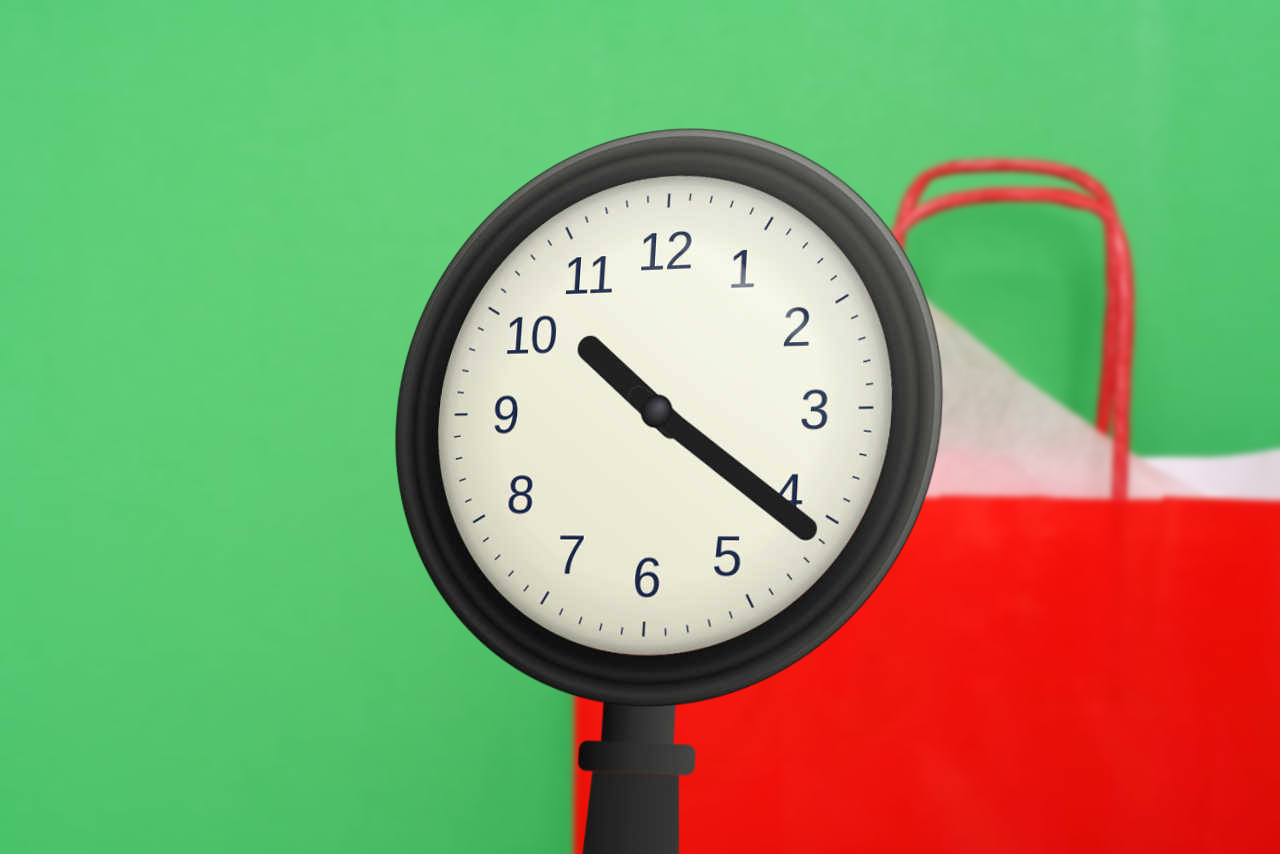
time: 10:21
